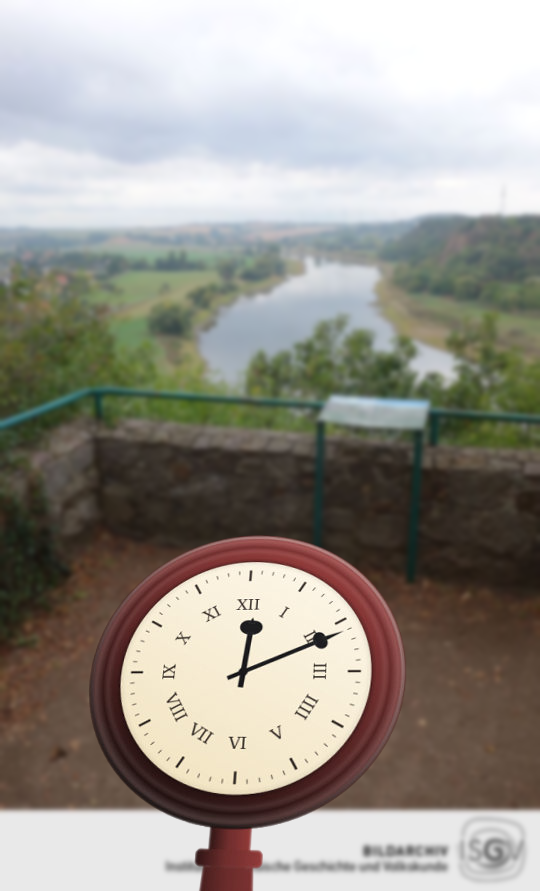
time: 12:11
